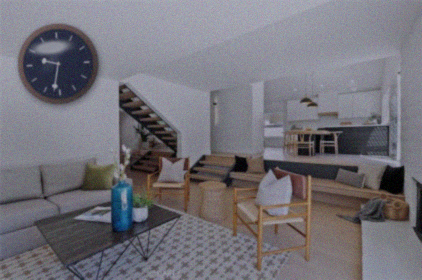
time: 9:32
